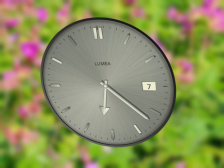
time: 6:22
